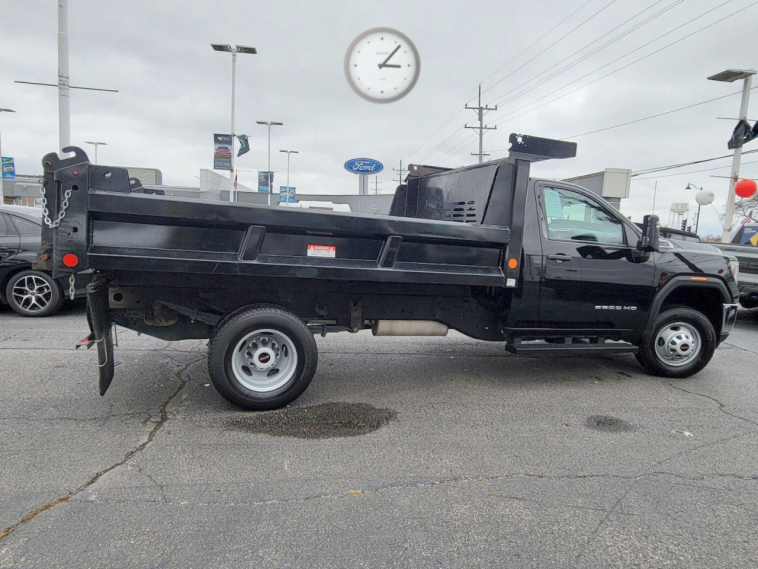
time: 3:07
